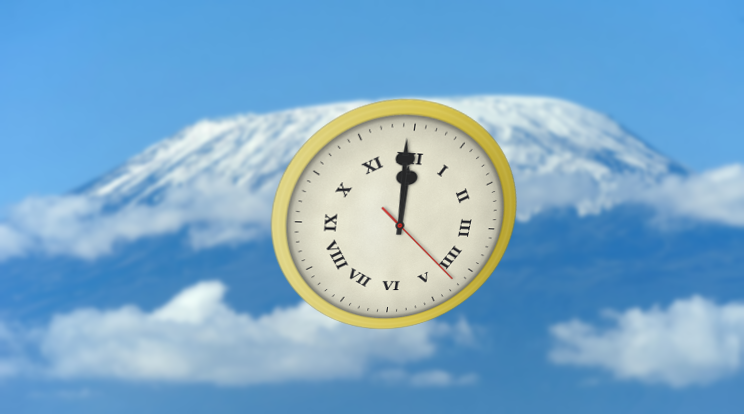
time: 11:59:22
